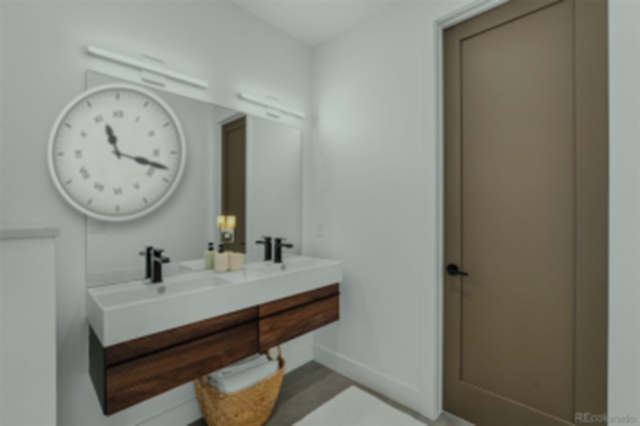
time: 11:18
